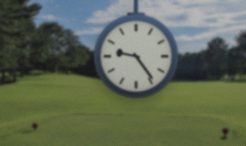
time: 9:24
